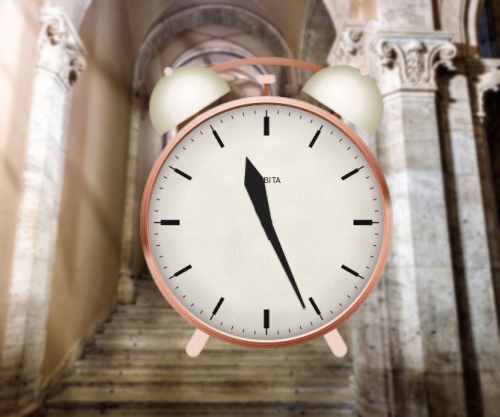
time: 11:26
